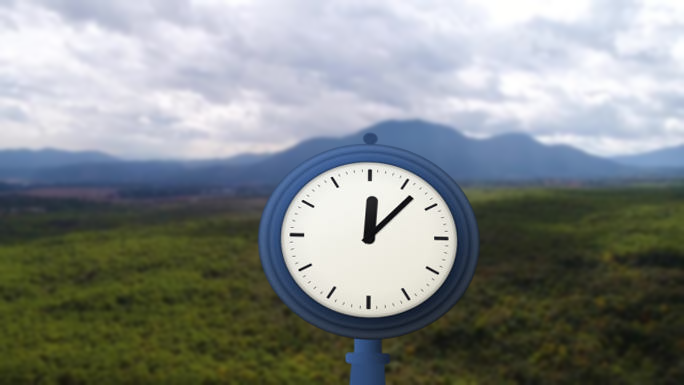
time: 12:07
